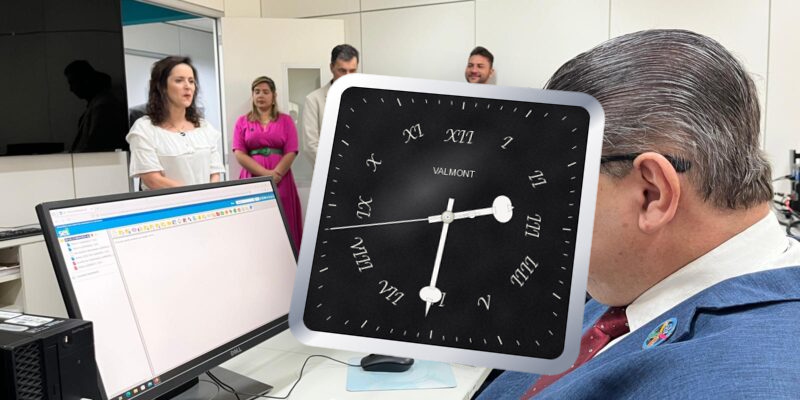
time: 2:30:43
